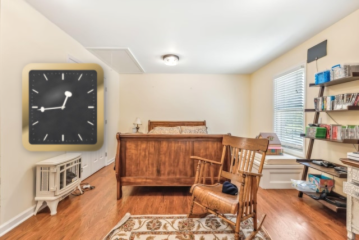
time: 12:44
